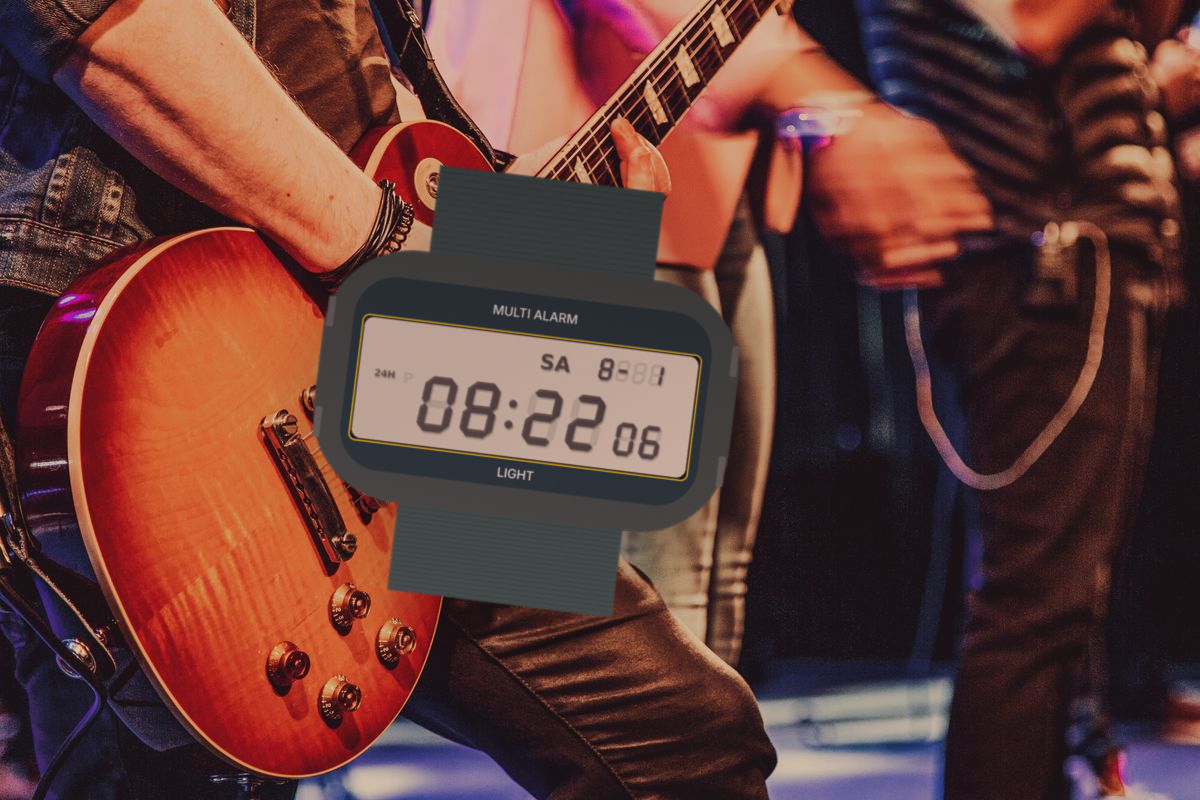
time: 8:22:06
